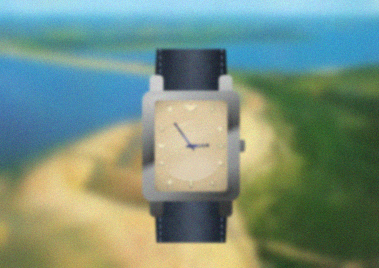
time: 2:54
